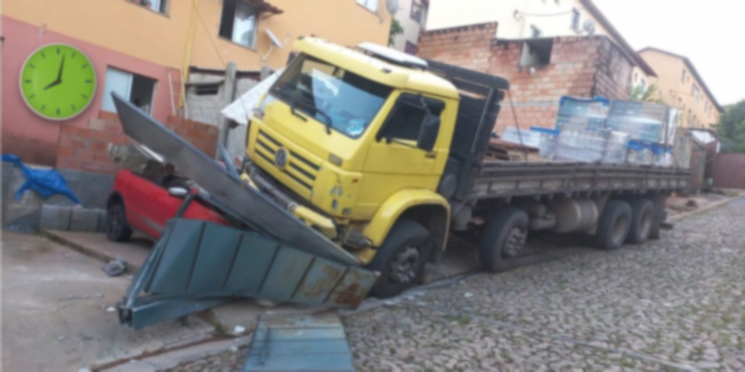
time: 8:02
